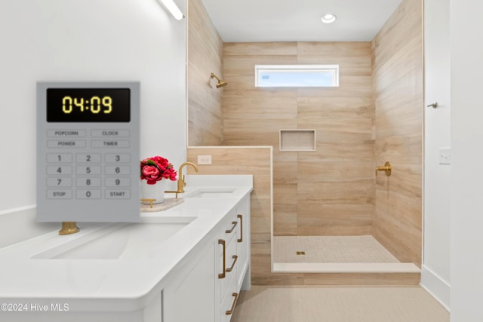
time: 4:09
